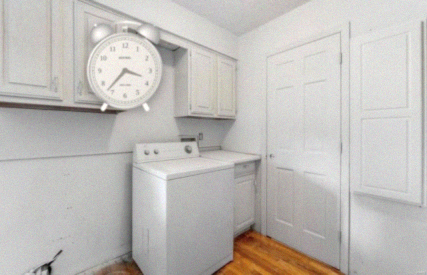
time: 3:37
